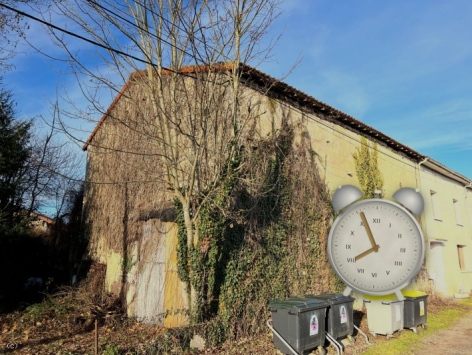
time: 7:56
